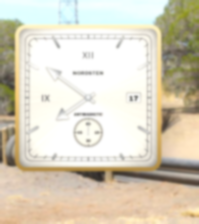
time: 7:51
